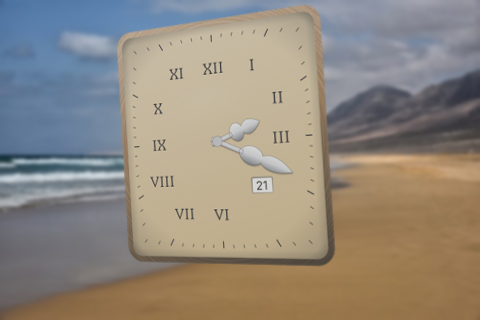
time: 2:19
